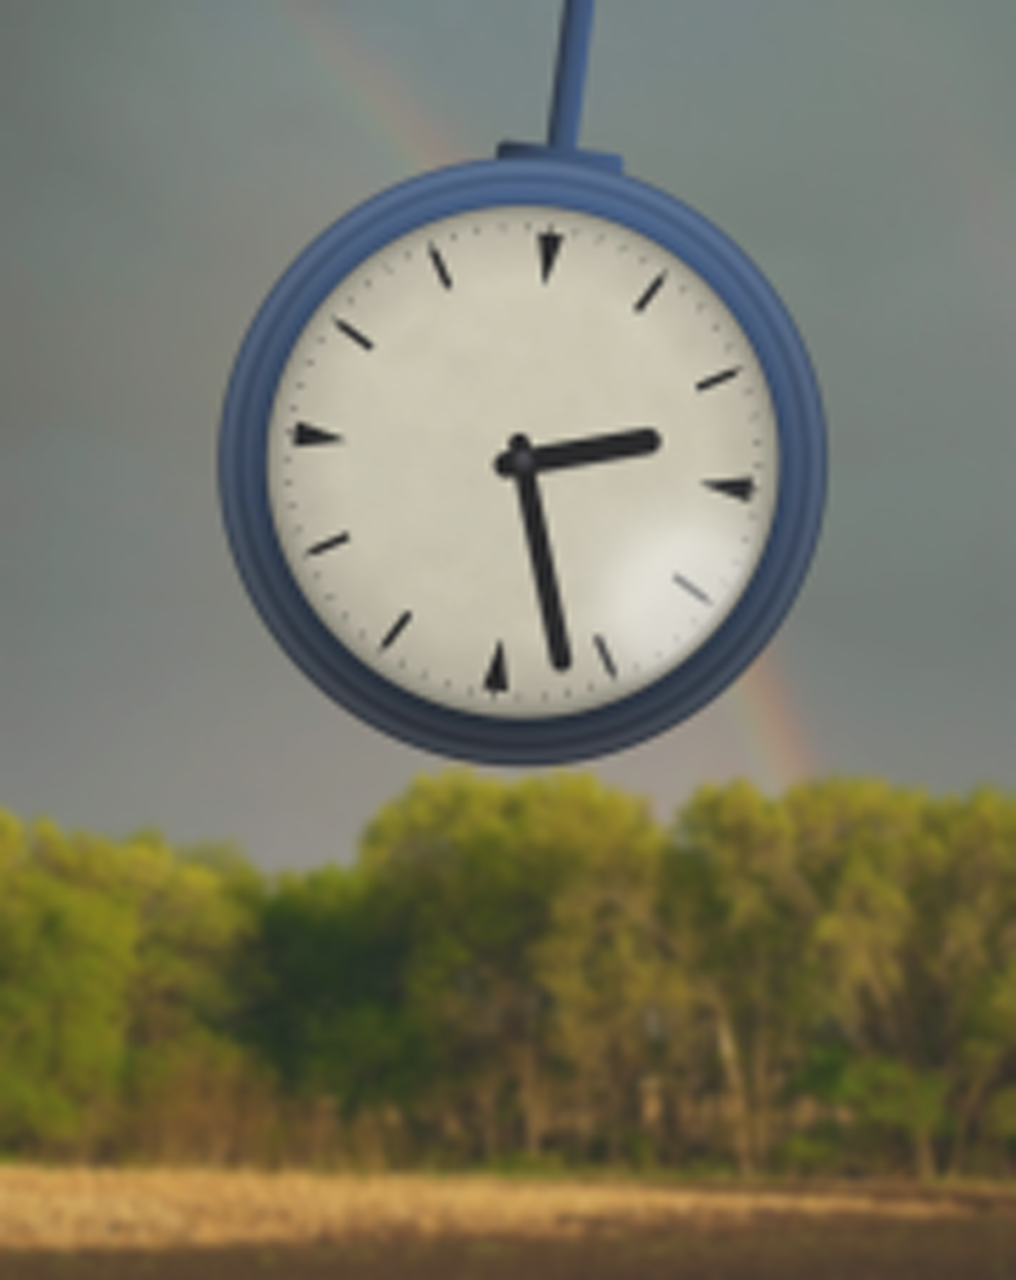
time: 2:27
